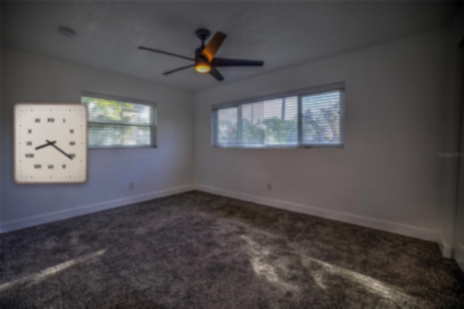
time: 8:21
